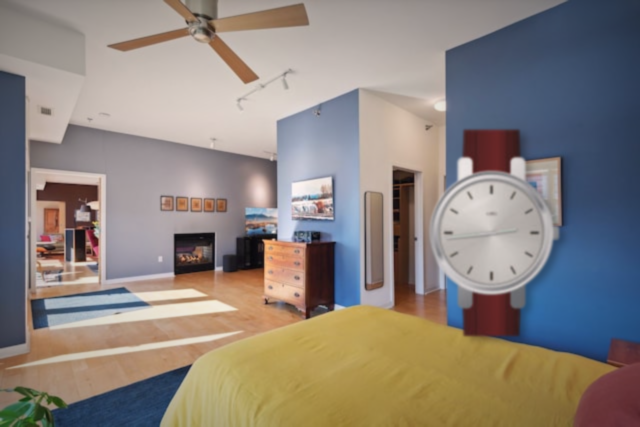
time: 2:44
